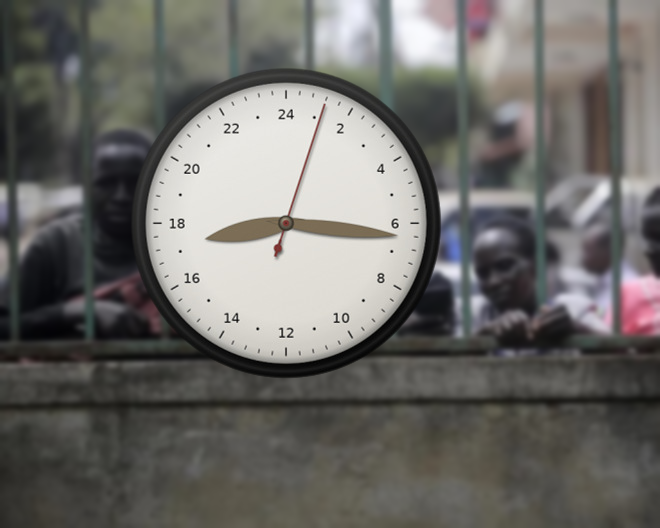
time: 17:16:03
